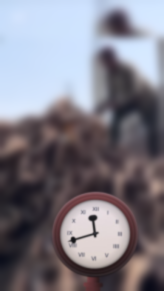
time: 11:42
